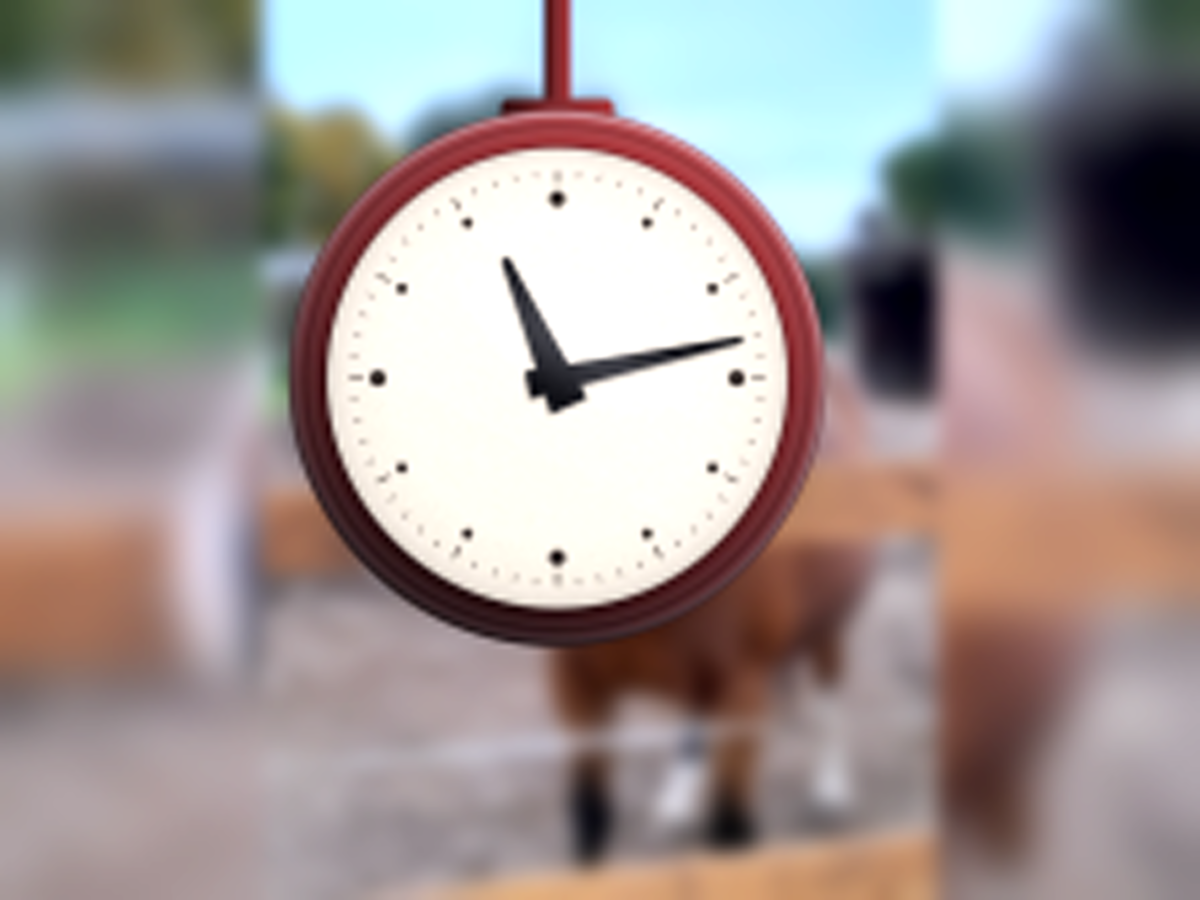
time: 11:13
